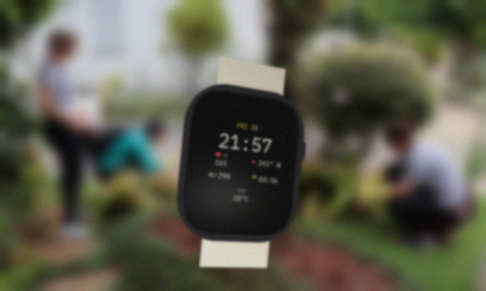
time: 21:57
